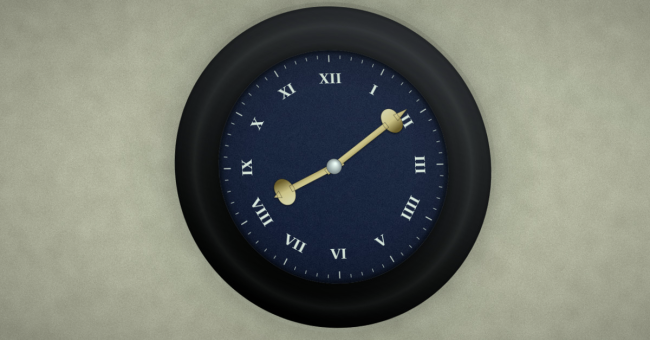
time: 8:09
